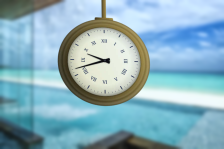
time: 9:42
